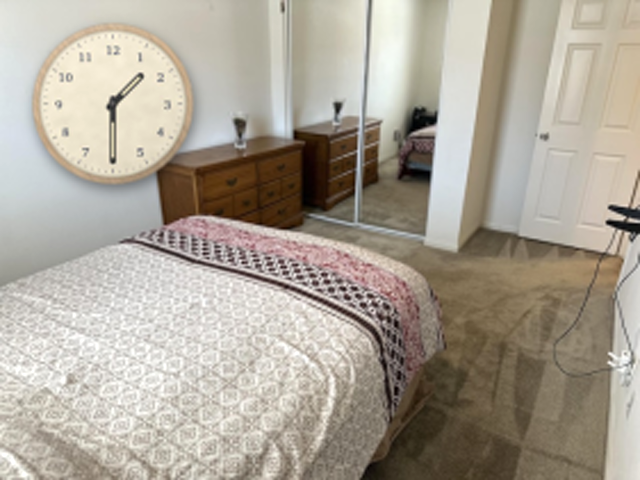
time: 1:30
